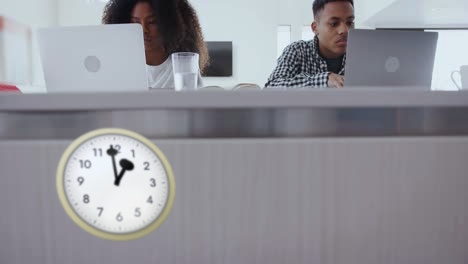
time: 12:59
